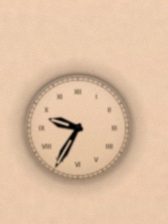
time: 9:35
